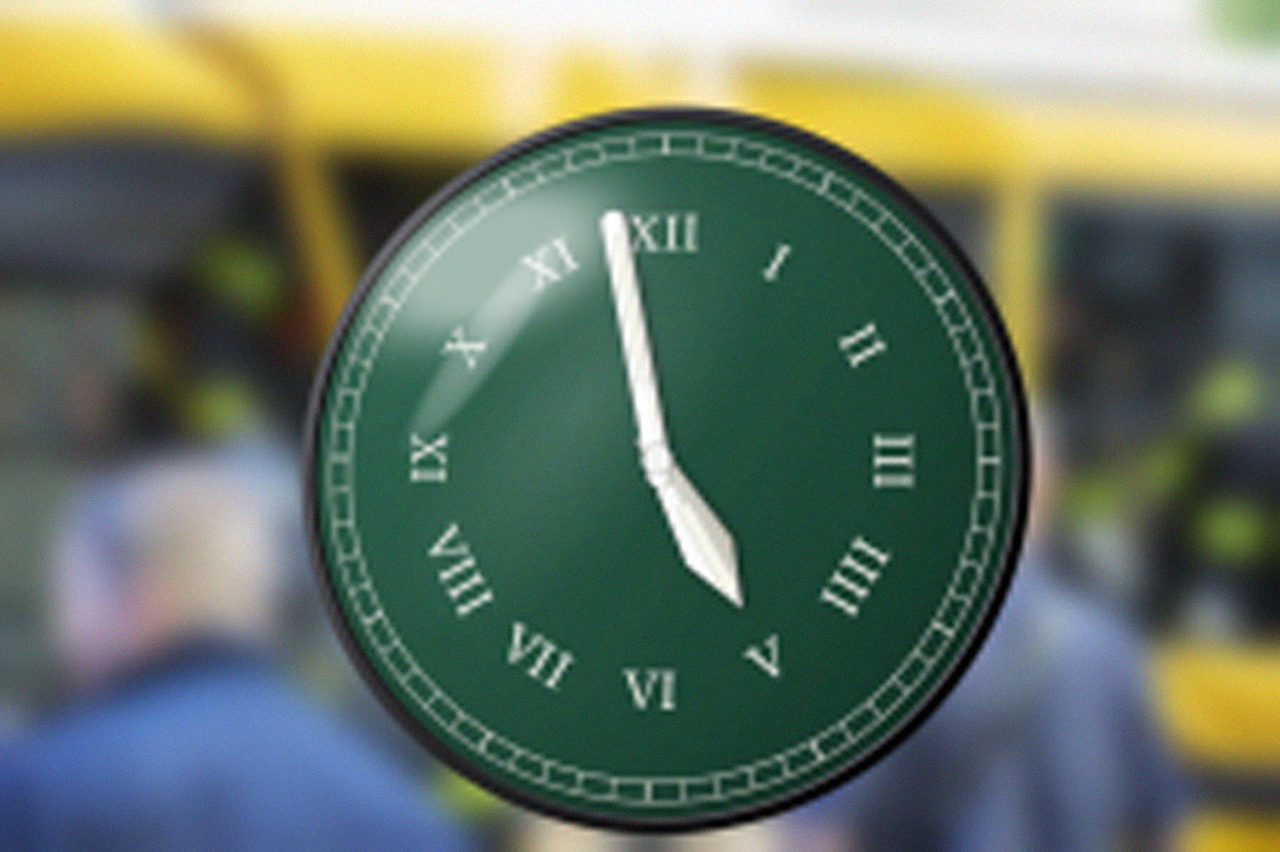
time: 4:58
